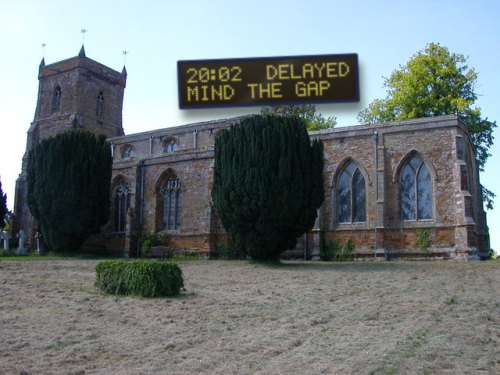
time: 20:02
